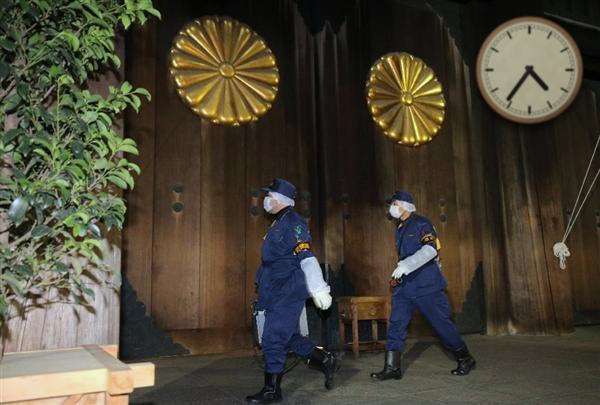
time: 4:36
